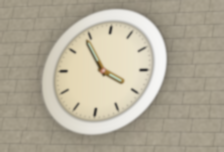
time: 3:54
